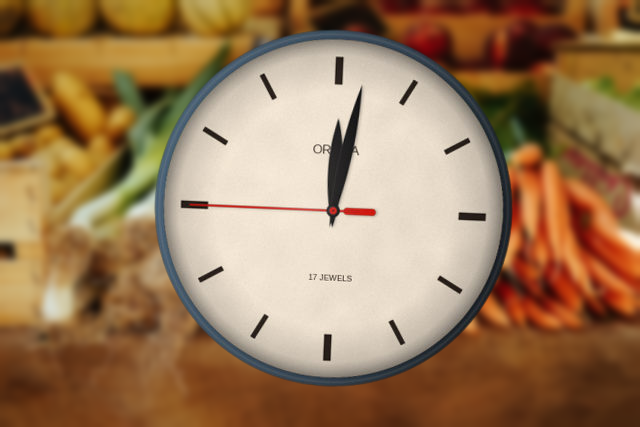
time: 12:01:45
